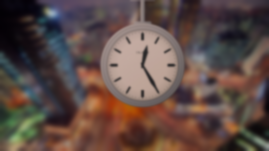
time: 12:25
